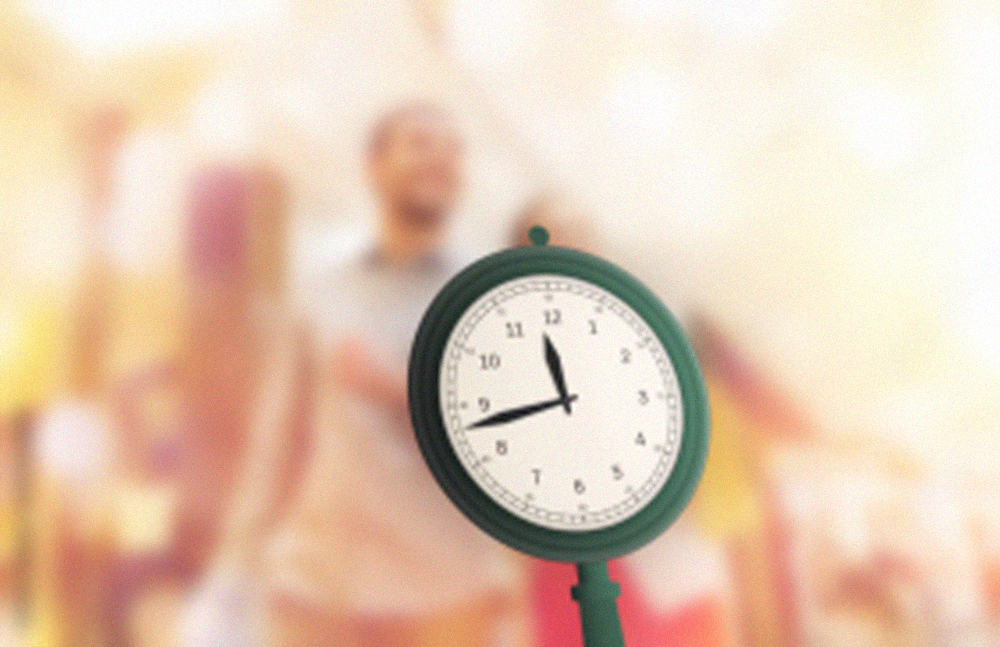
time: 11:43
